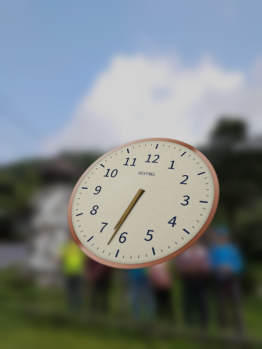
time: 6:32
